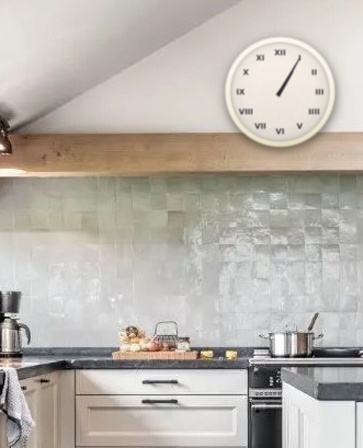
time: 1:05
